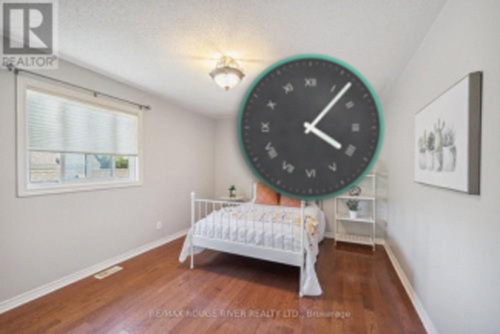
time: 4:07
